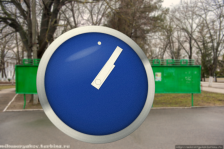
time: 1:05
